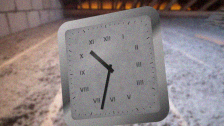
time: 10:33
